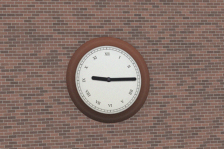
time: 9:15
